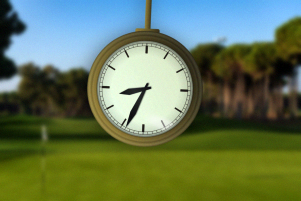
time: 8:34
